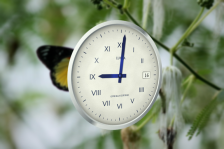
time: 9:01
